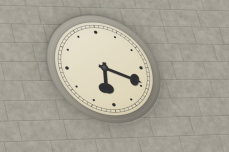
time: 6:19
